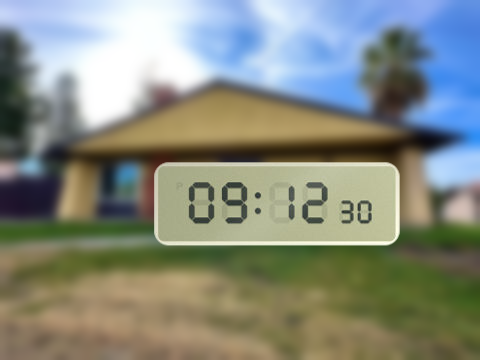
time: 9:12:30
